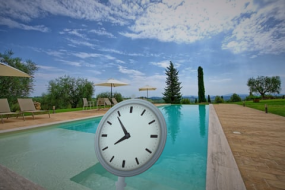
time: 7:54
